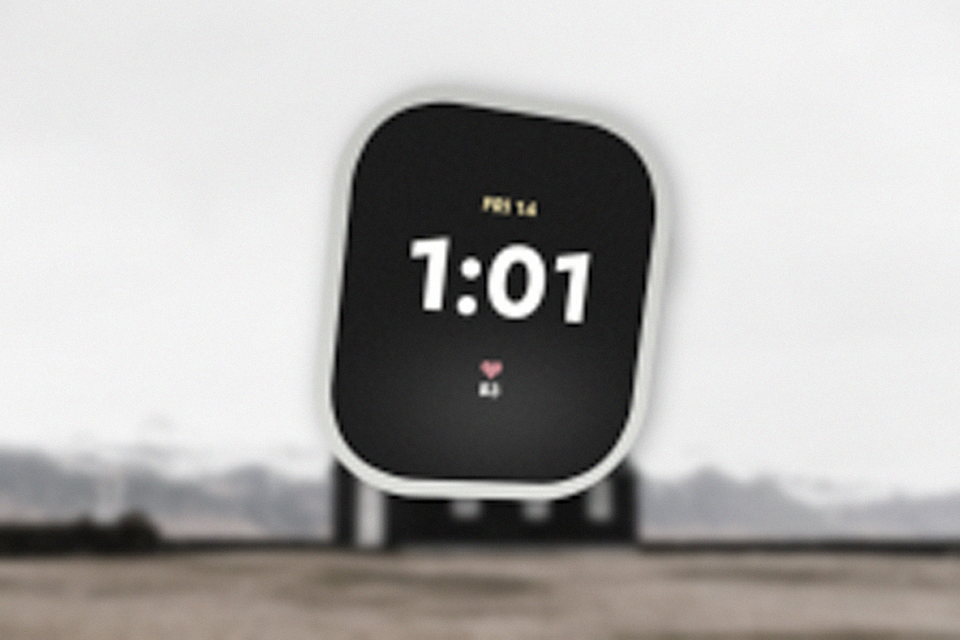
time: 1:01
